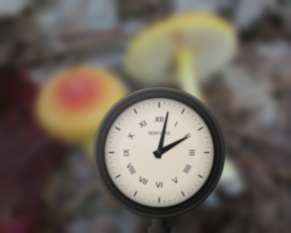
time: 2:02
